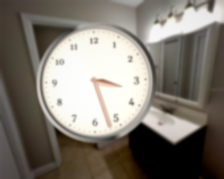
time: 3:27
